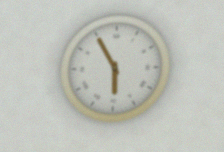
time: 5:55
